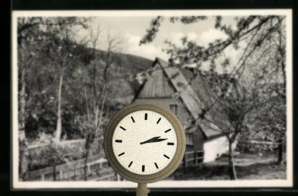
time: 2:13
